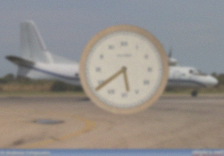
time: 5:39
